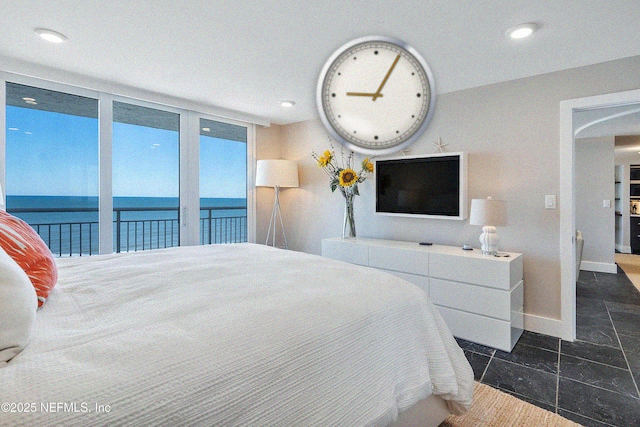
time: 9:05
